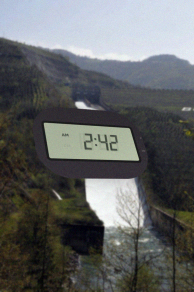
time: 2:42
